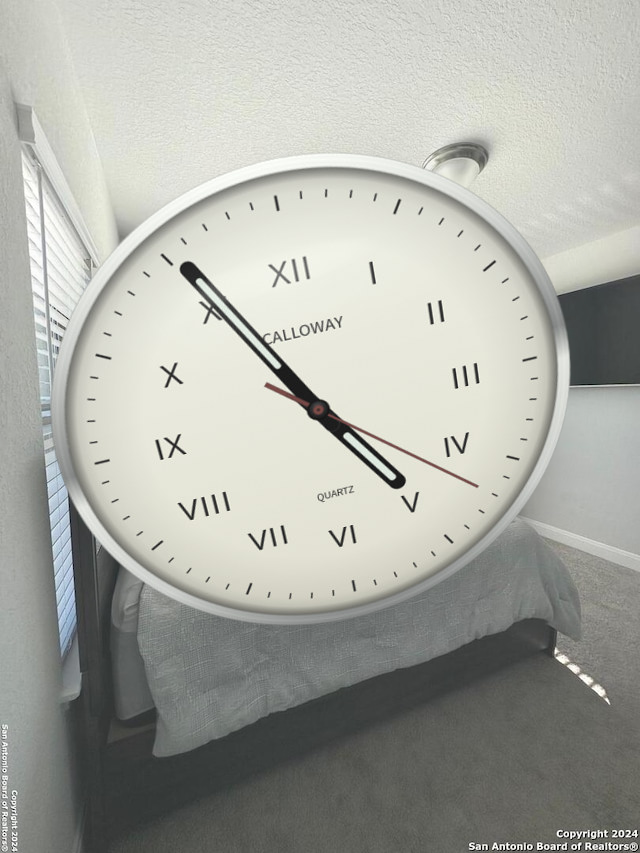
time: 4:55:22
